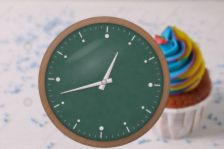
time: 12:42
